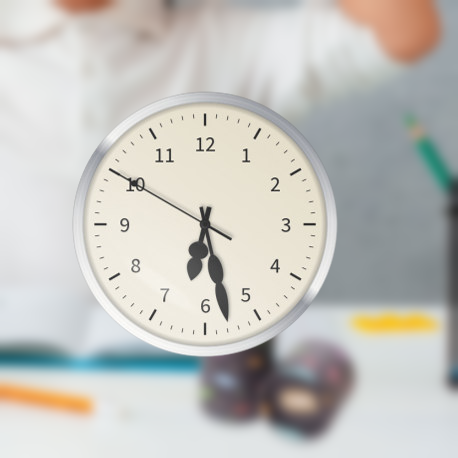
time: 6:27:50
